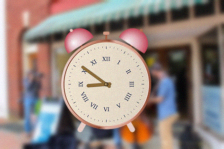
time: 8:51
